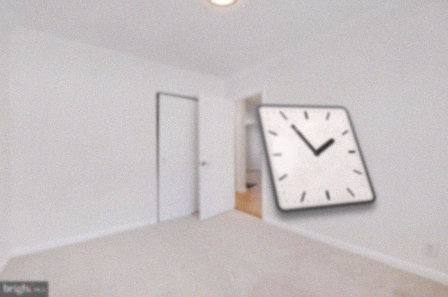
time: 1:55
